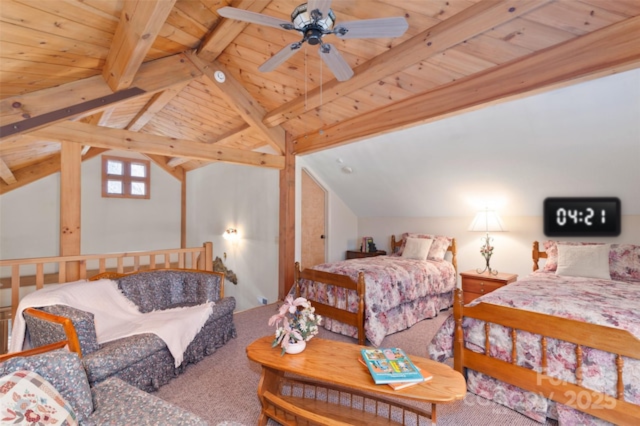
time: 4:21
